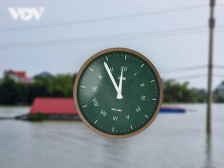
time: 11:54
